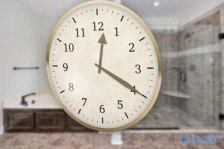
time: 12:20
